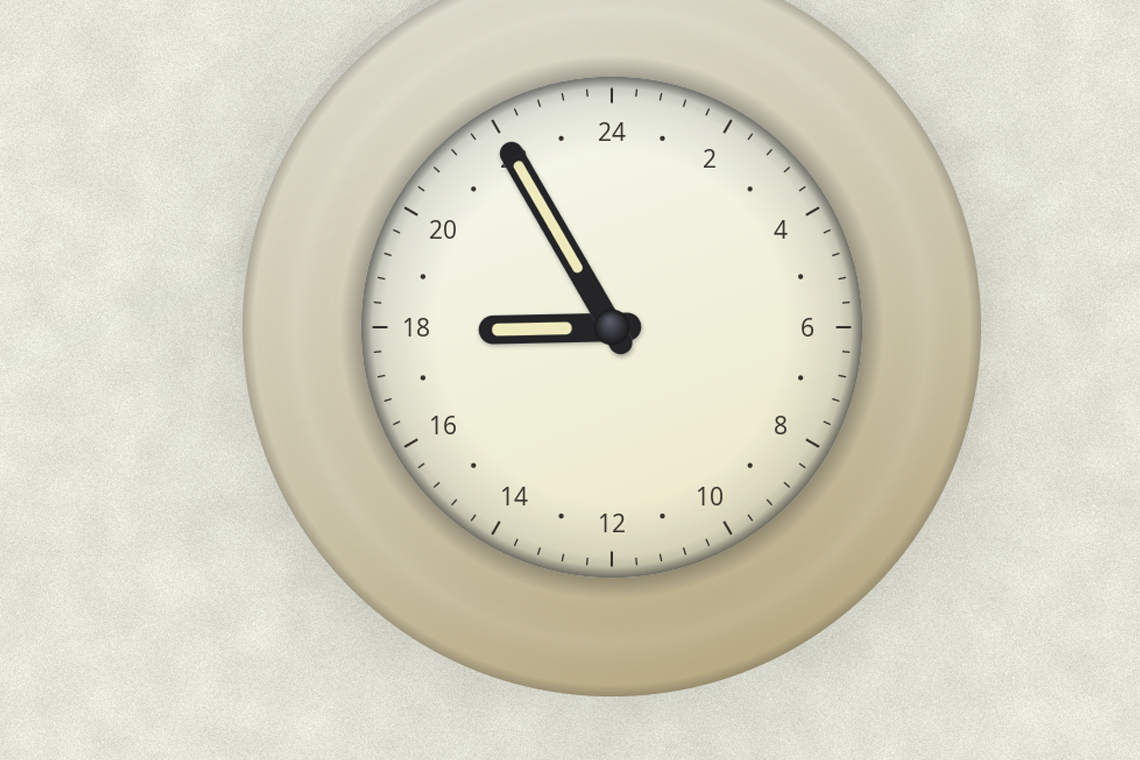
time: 17:55
